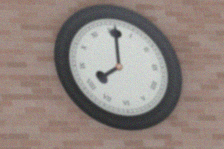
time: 8:01
